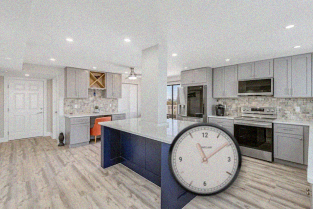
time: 11:09
